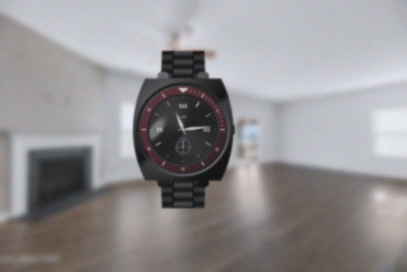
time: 11:14
